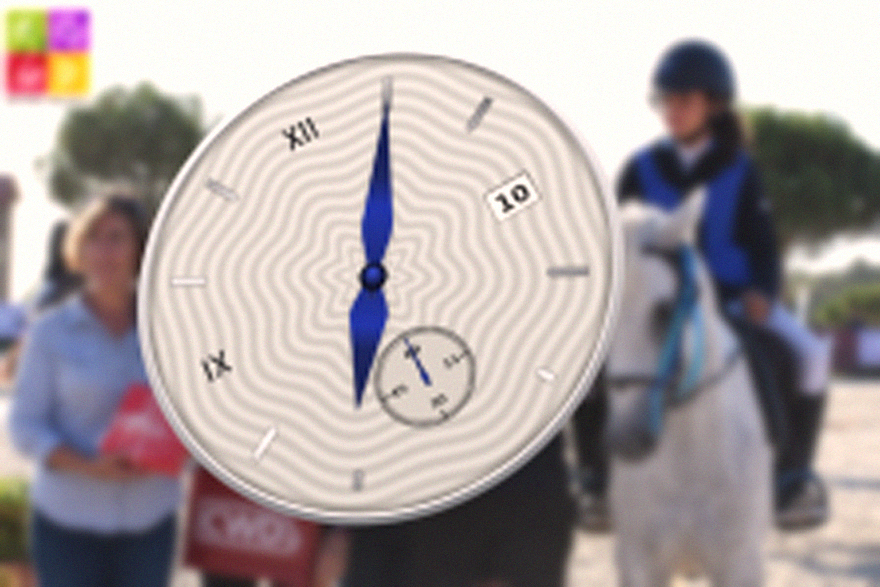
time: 7:05
